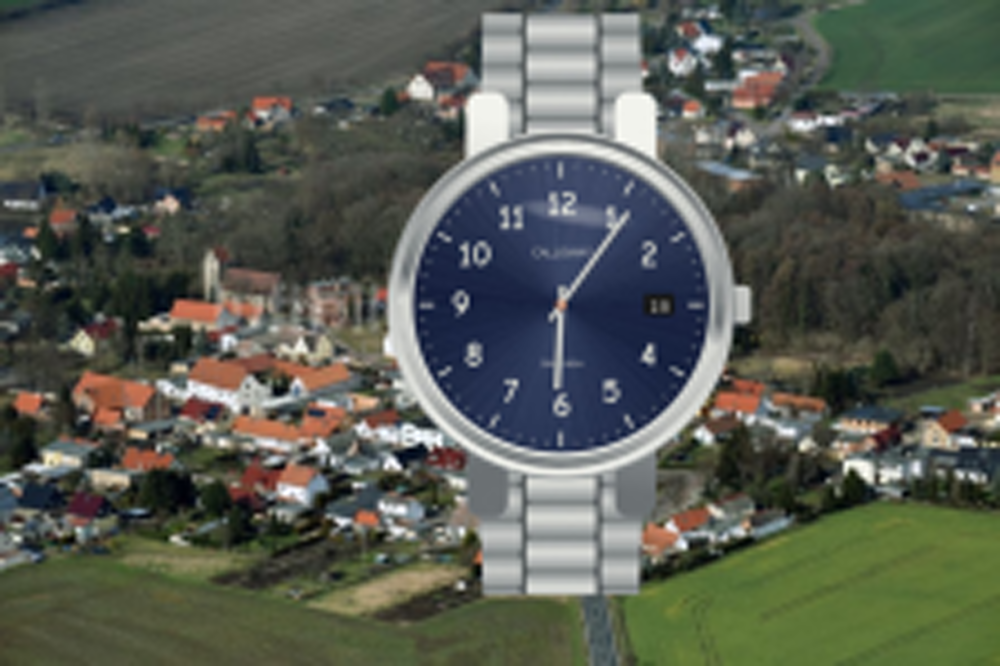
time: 6:06
